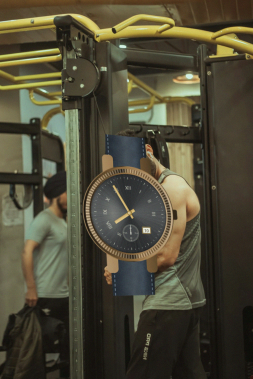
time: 7:55
